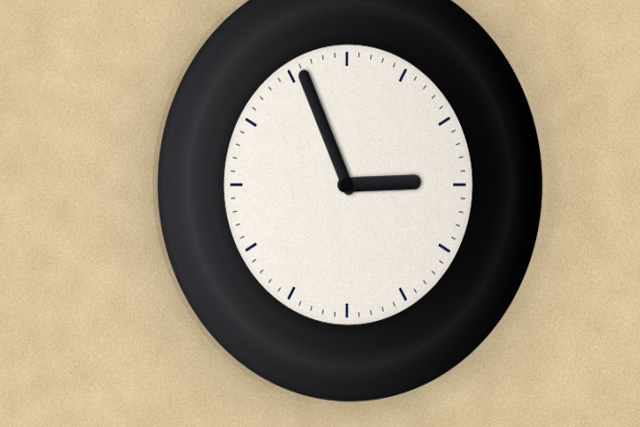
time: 2:56
